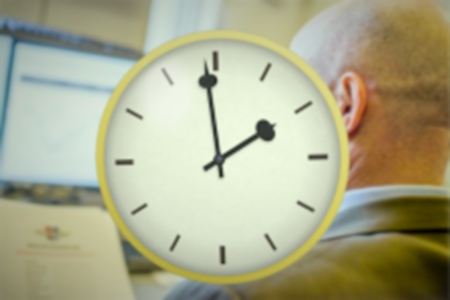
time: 1:59
